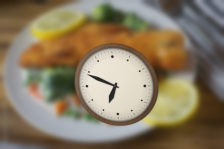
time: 6:49
